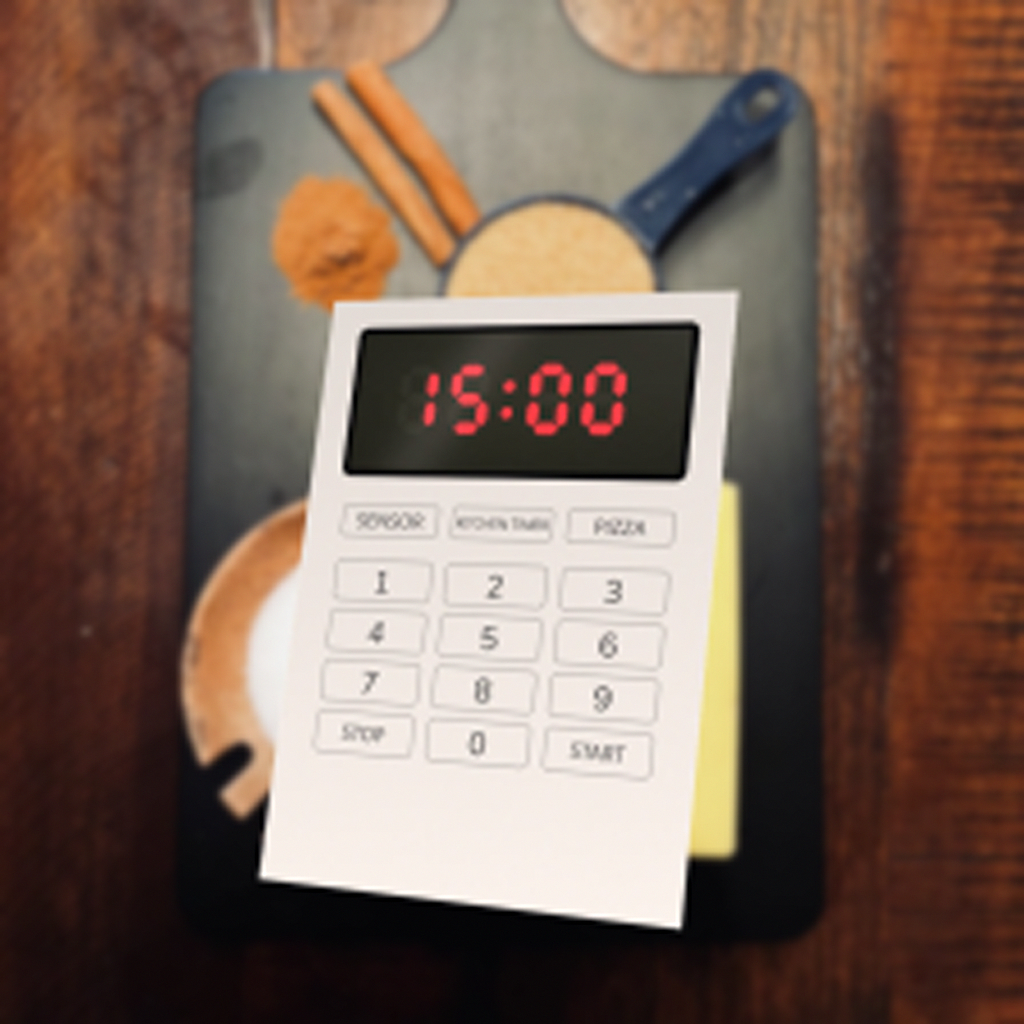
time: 15:00
